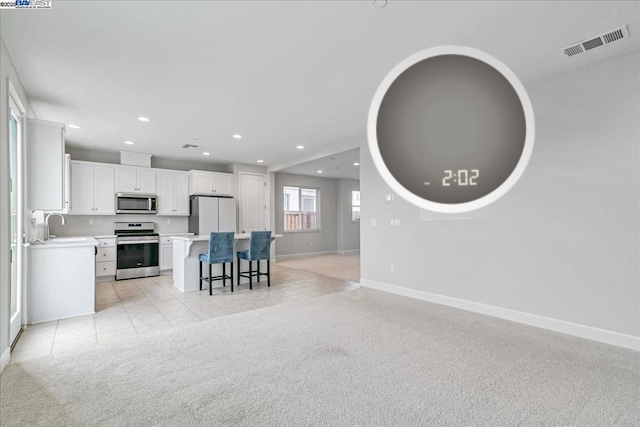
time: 2:02
